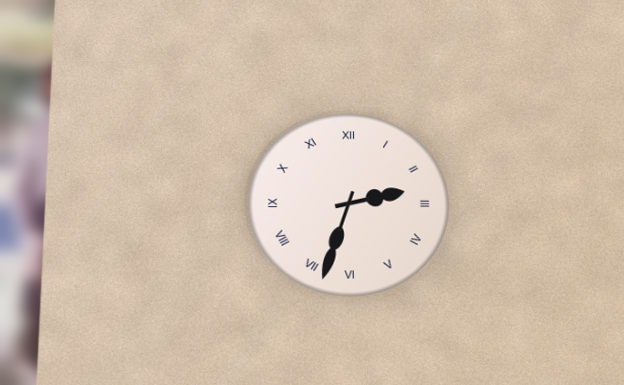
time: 2:33
